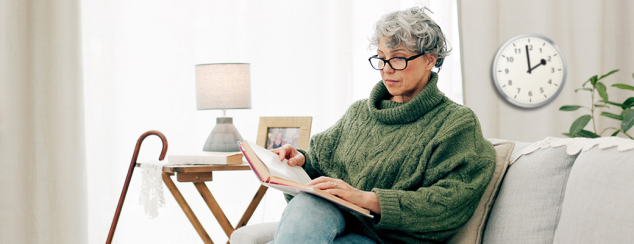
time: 1:59
